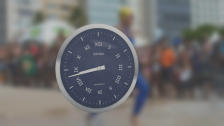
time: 8:43
